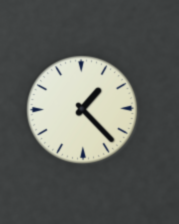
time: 1:23
